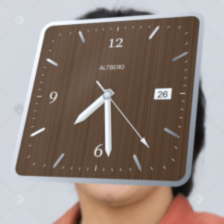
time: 7:28:23
